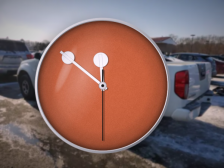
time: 11:51:30
